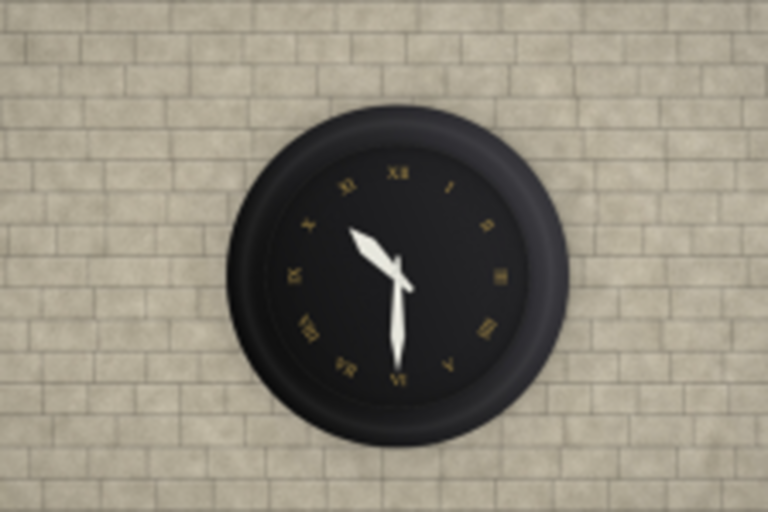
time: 10:30
